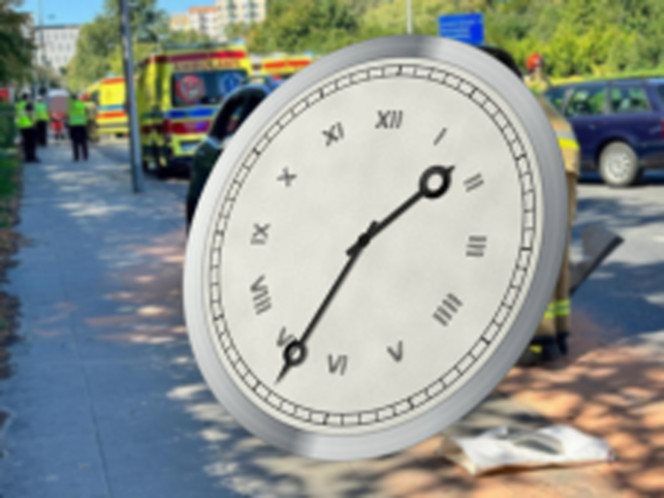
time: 1:34
